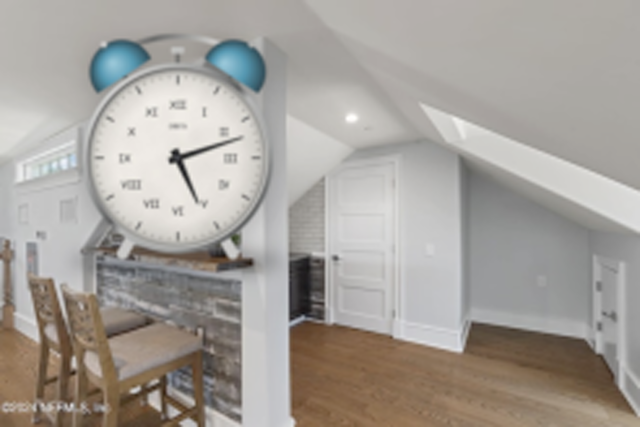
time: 5:12
